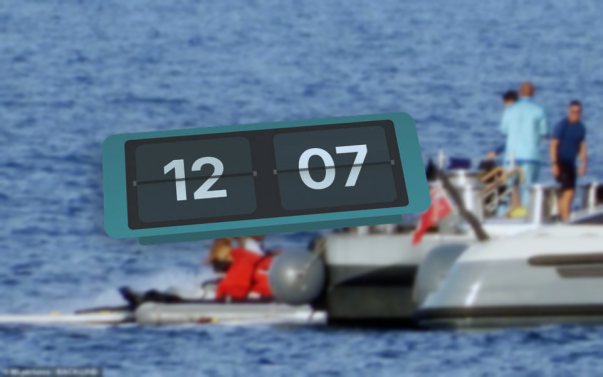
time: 12:07
